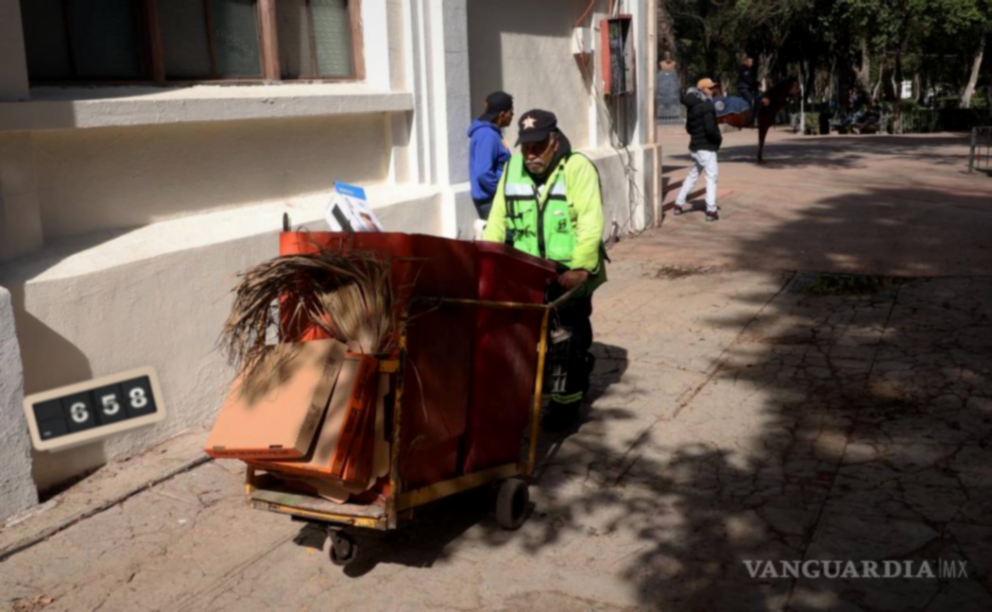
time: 6:58
